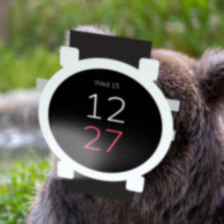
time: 12:27
